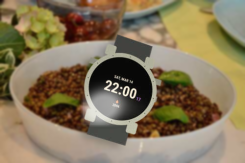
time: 22:00
